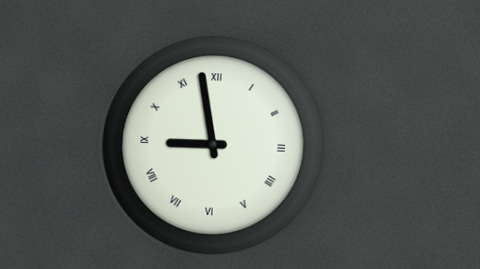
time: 8:58
